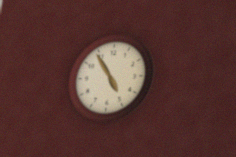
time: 4:54
